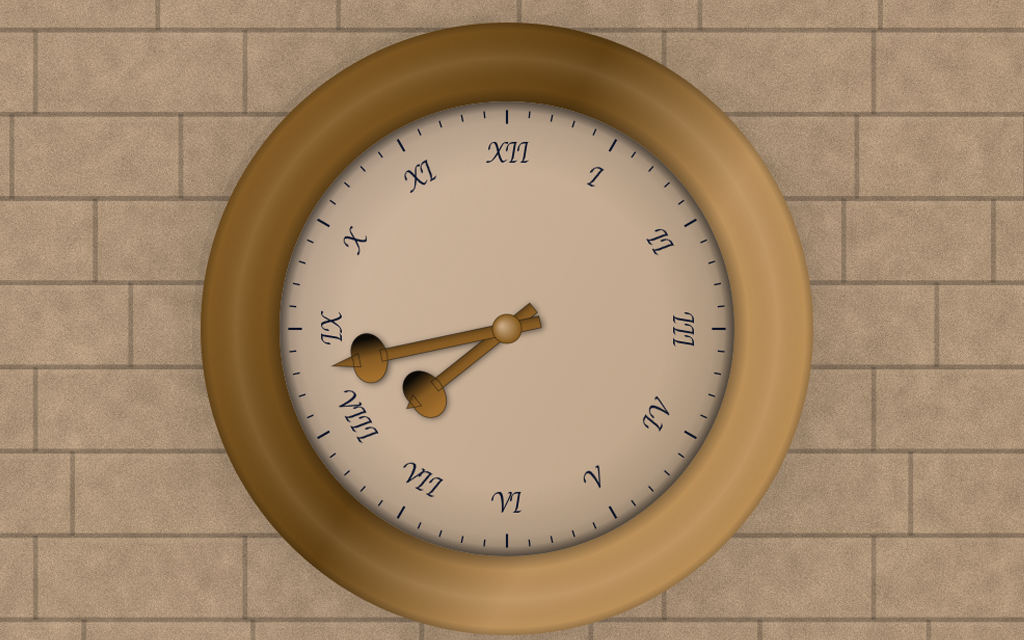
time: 7:43
